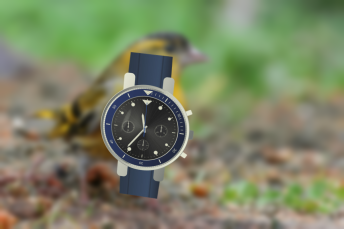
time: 11:36
